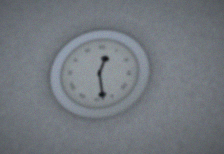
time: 12:28
